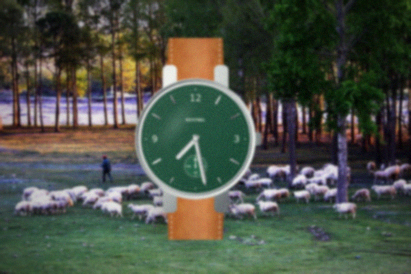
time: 7:28
